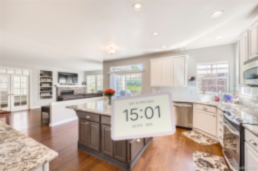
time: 15:01
